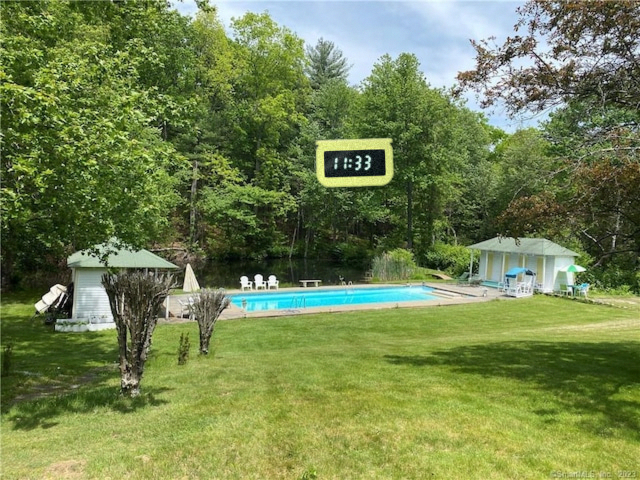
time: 11:33
